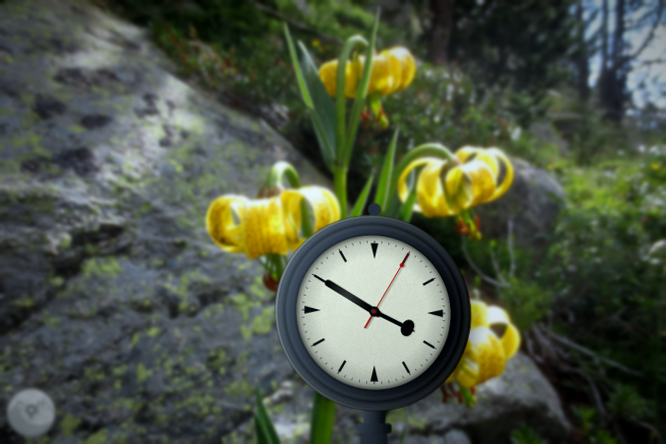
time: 3:50:05
